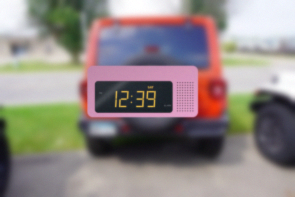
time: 12:39
